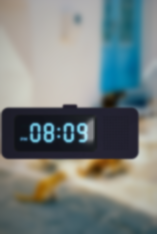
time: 8:09
